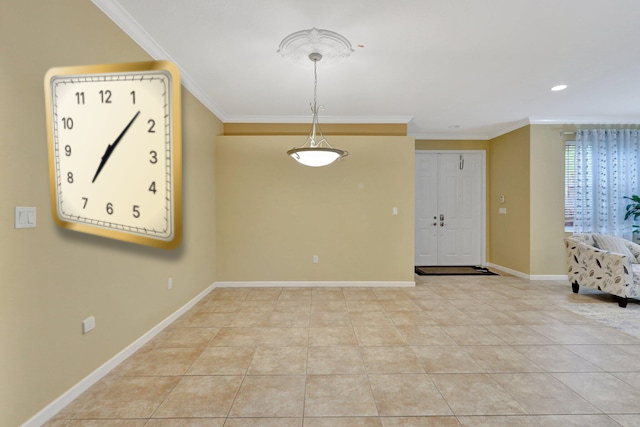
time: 7:07
